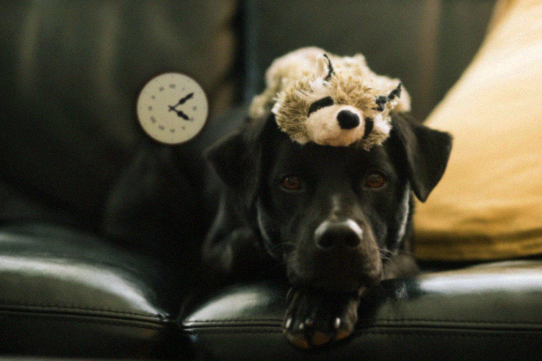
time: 4:09
